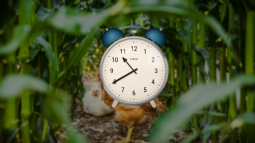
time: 10:40
